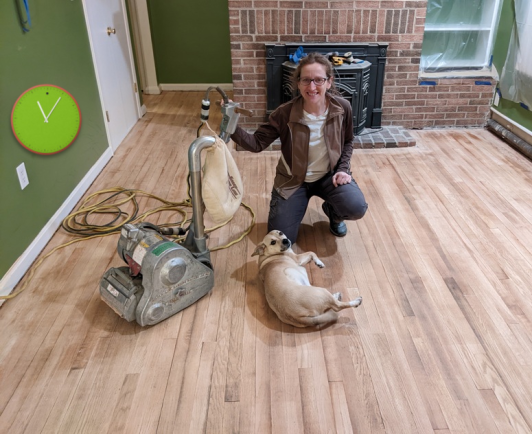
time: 11:05
